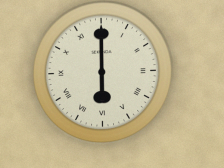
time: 6:00
